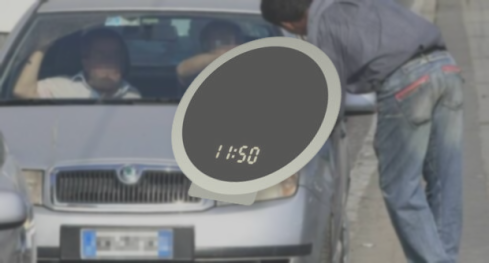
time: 11:50
